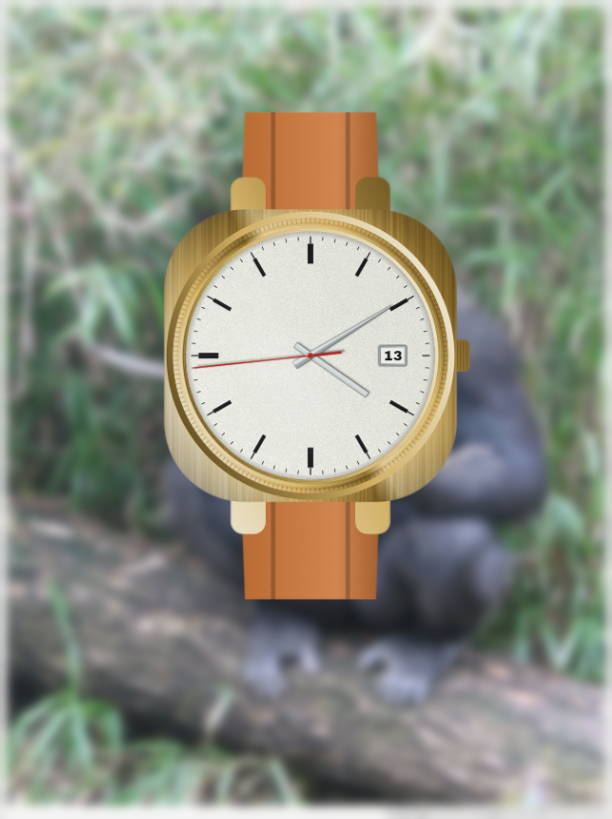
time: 4:09:44
